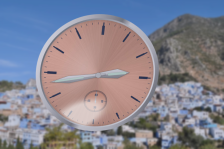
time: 2:43
